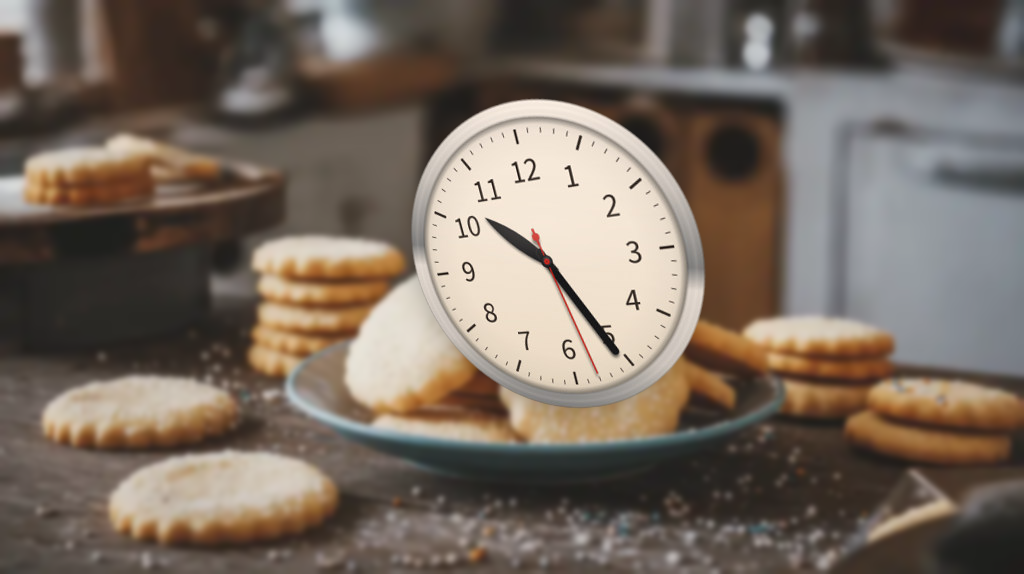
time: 10:25:28
